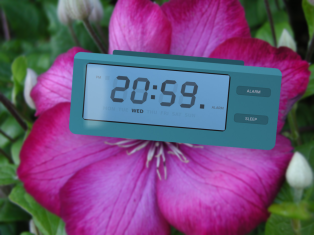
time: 20:59
